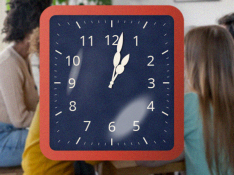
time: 1:02
